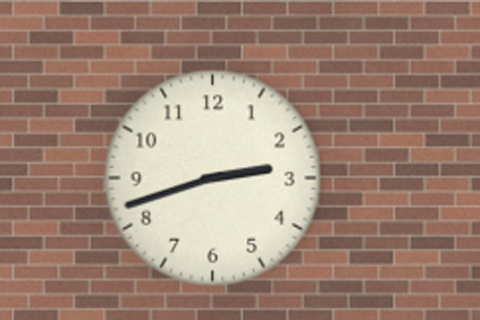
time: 2:42
